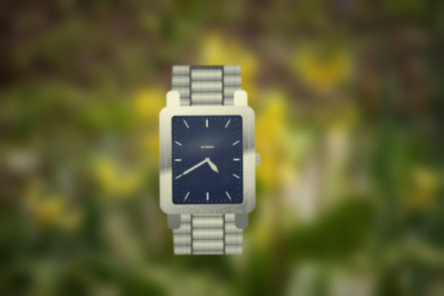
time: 4:40
